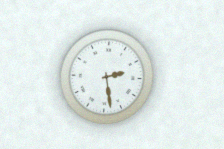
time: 2:28
